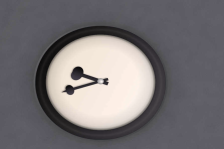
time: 9:42
